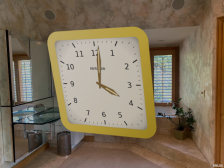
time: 4:01
